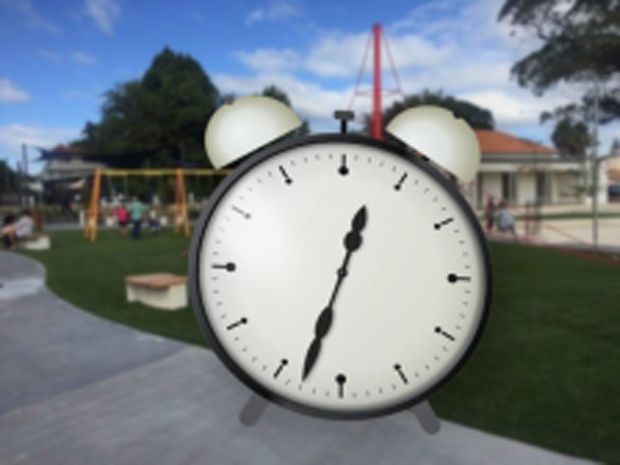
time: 12:33
